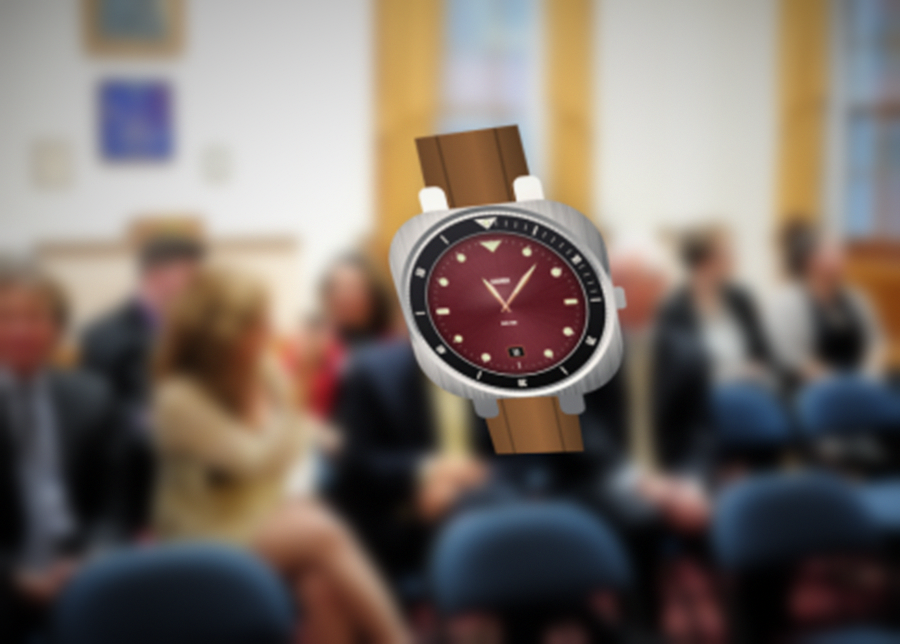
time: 11:07
